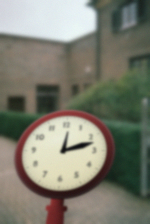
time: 12:12
